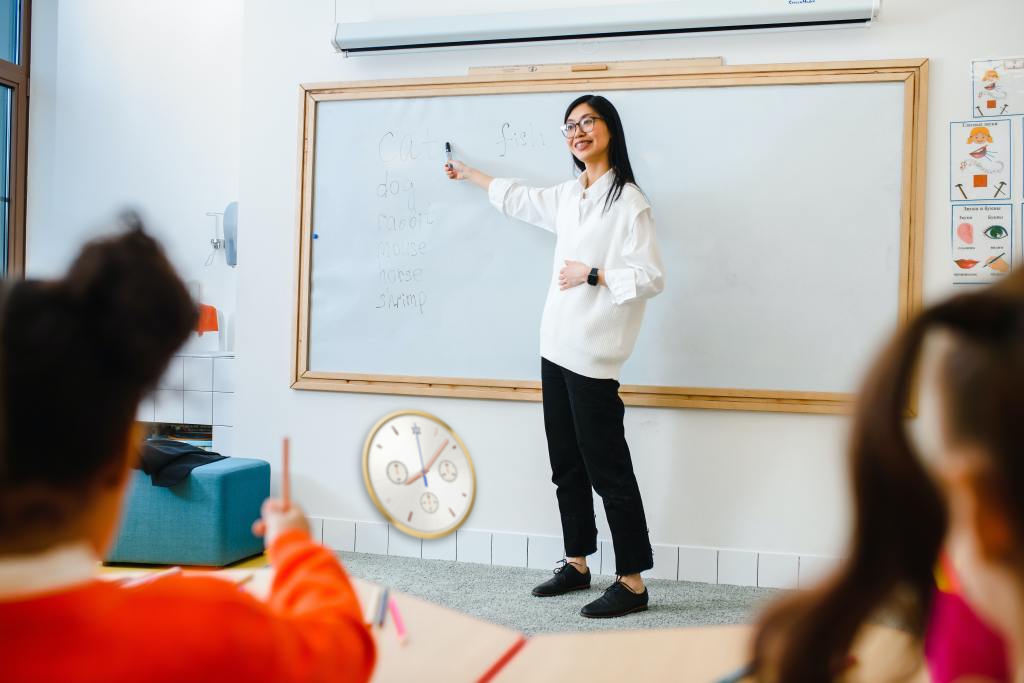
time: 8:08
